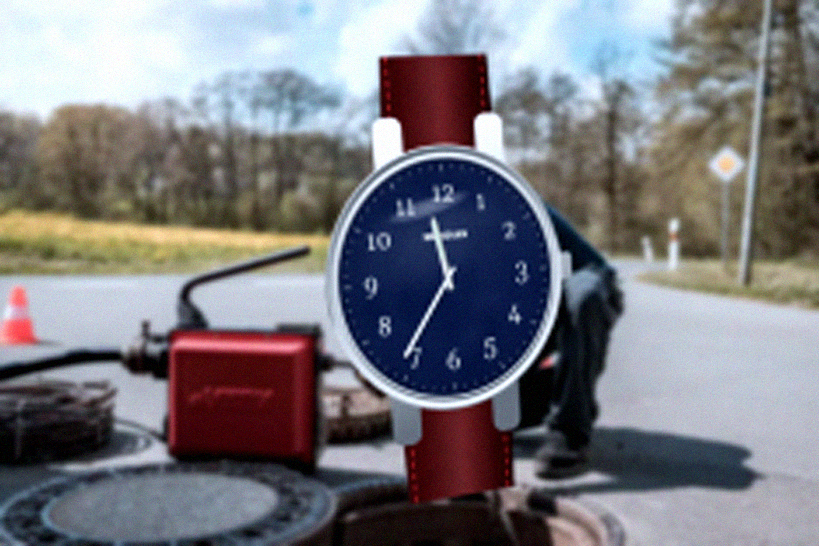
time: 11:36
